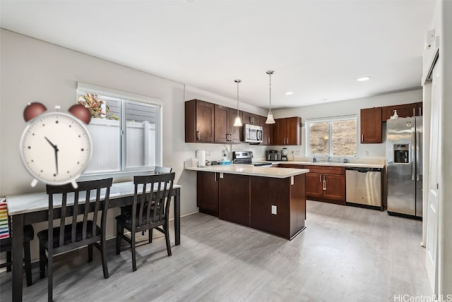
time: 10:29
